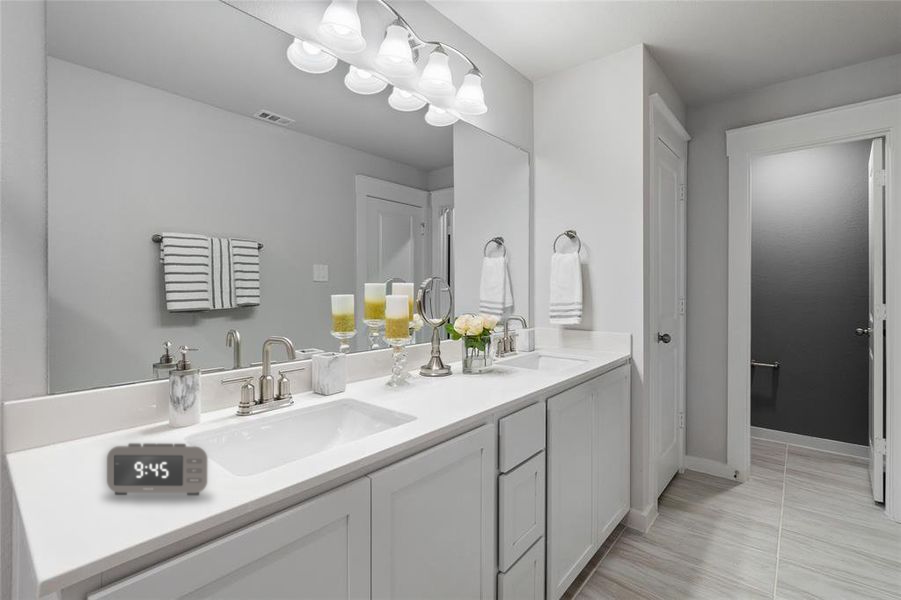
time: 9:45
